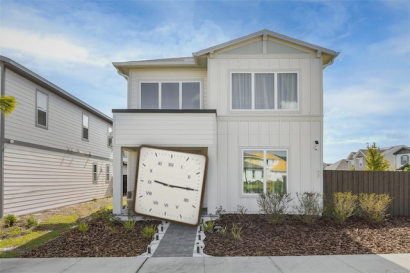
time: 9:15
